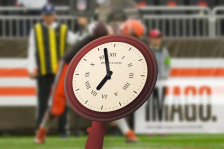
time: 6:57
